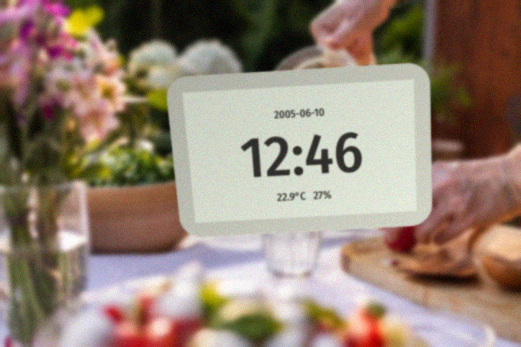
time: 12:46
